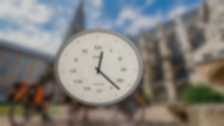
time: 12:23
